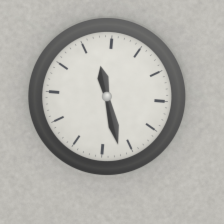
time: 11:27
